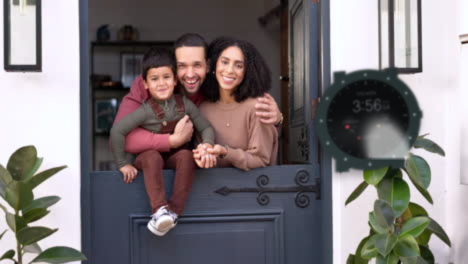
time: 3:56
